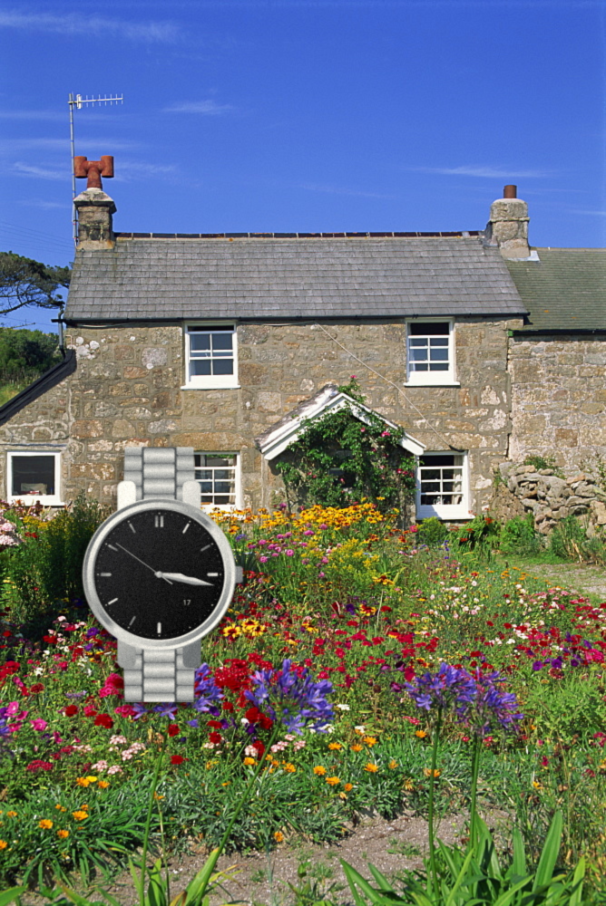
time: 3:16:51
